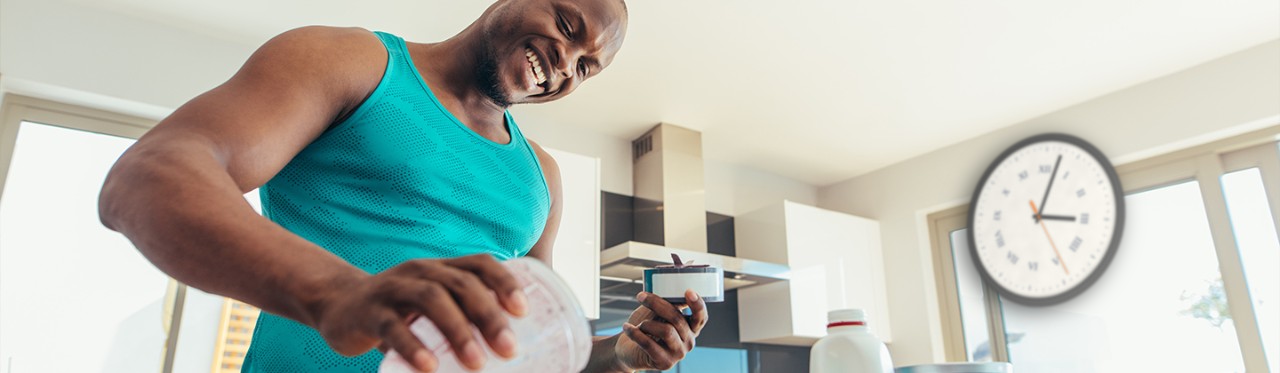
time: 3:02:24
